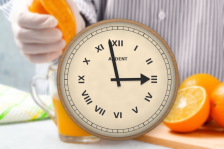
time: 2:58
